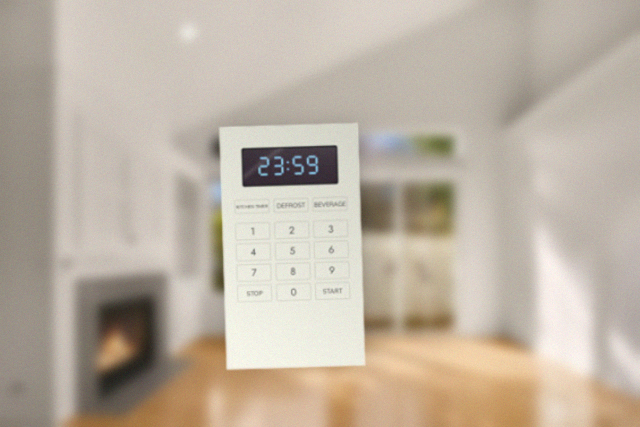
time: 23:59
